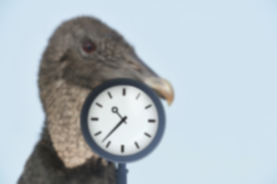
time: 10:37
